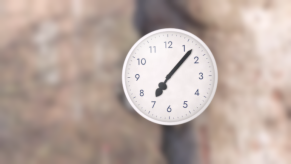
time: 7:07
